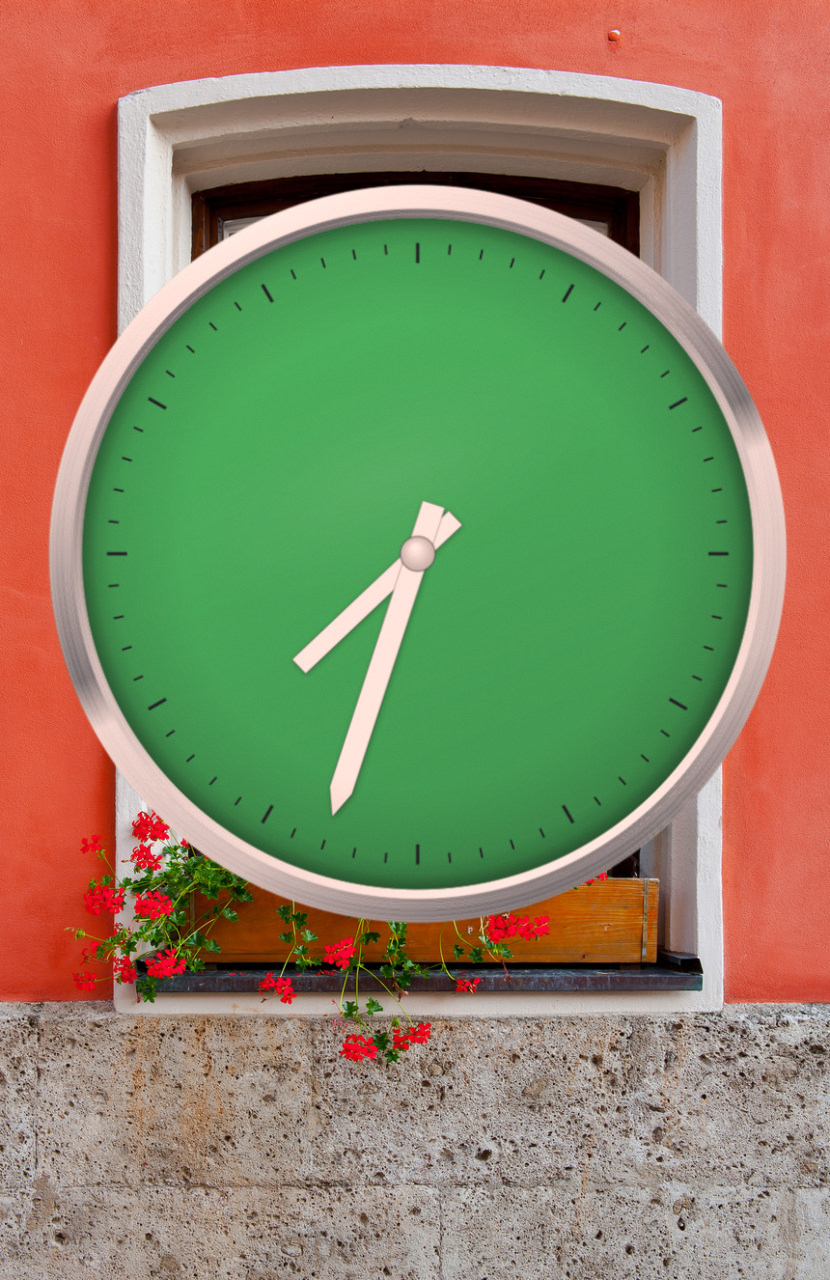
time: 7:33
